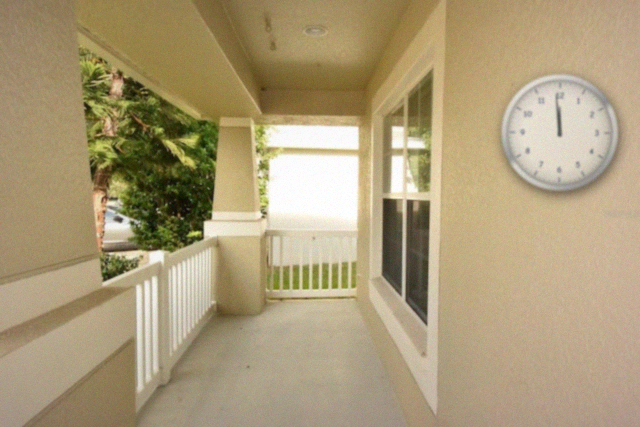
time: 11:59
